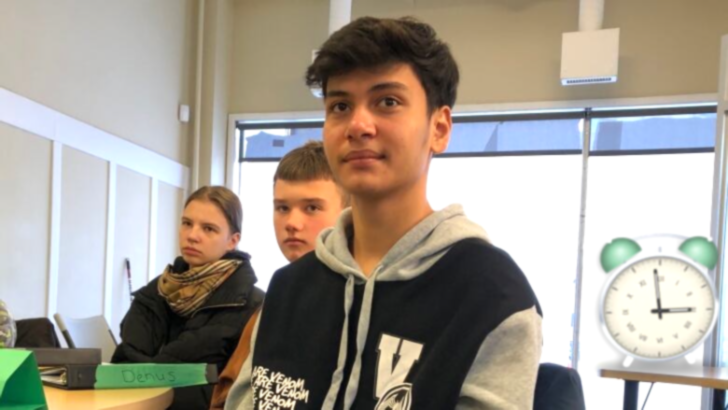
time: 2:59
